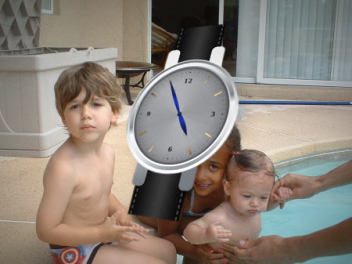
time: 4:55
